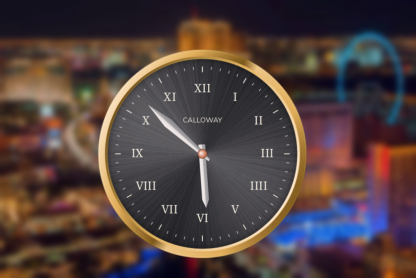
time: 5:52
